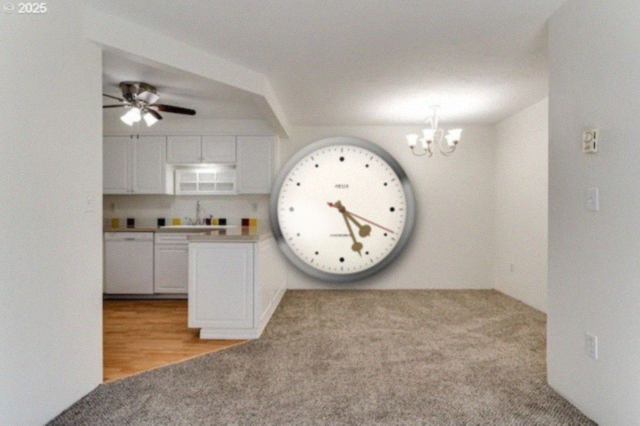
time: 4:26:19
